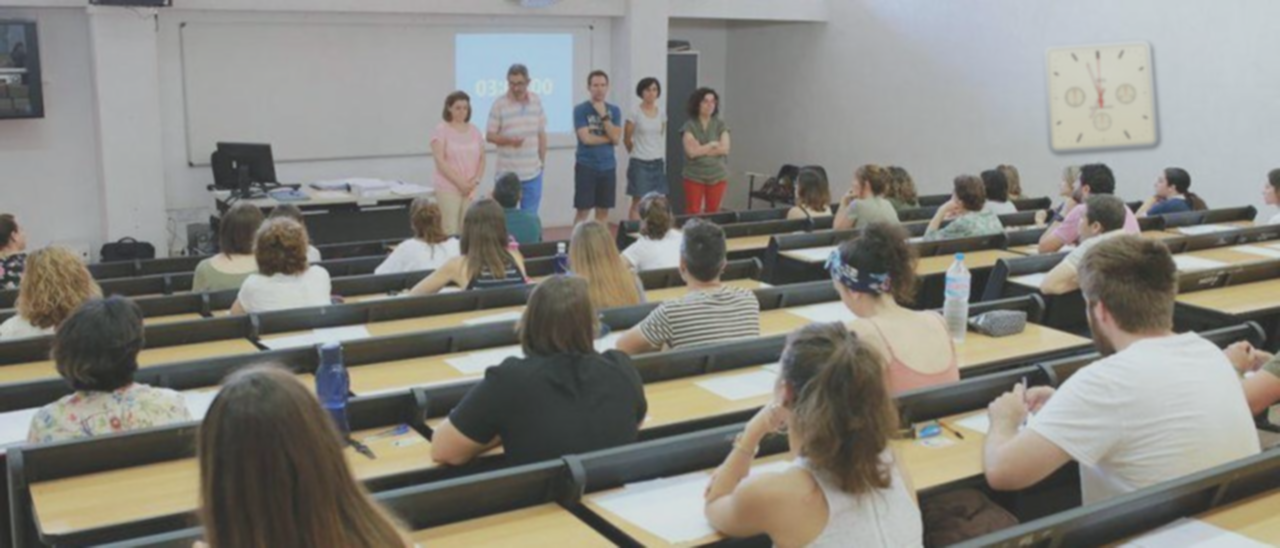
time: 6:57
